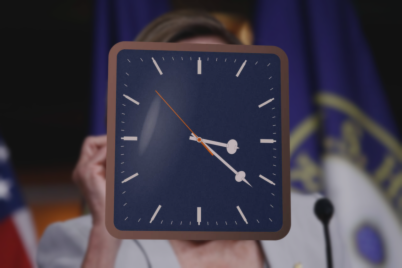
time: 3:21:53
